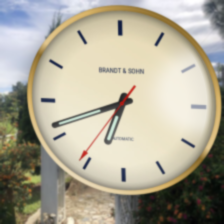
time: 6:41:36
